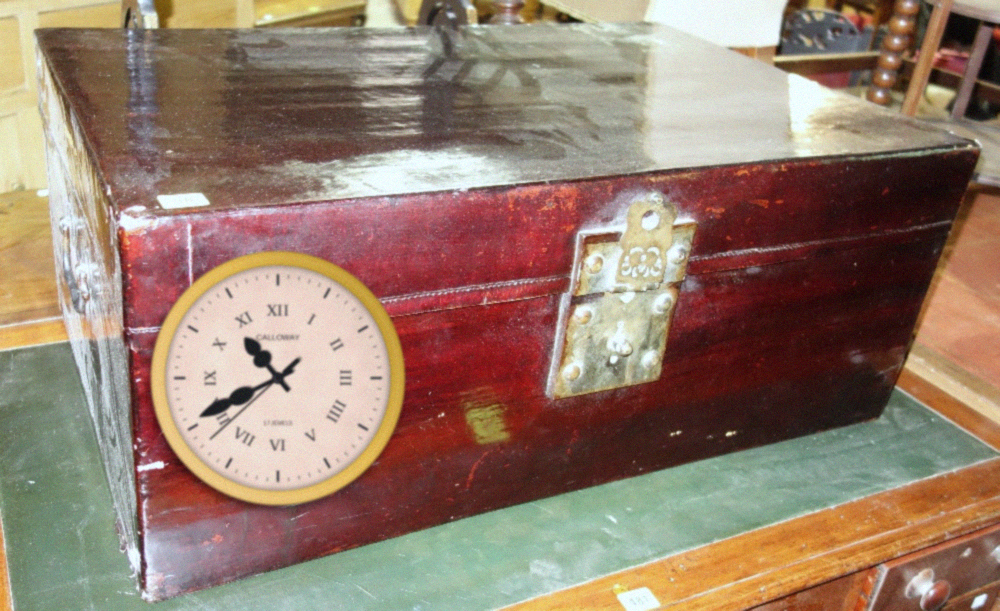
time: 10:40:38
